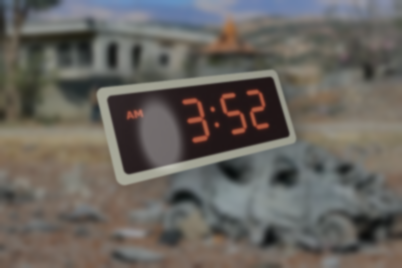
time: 3:52
